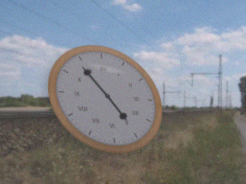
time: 4:54
